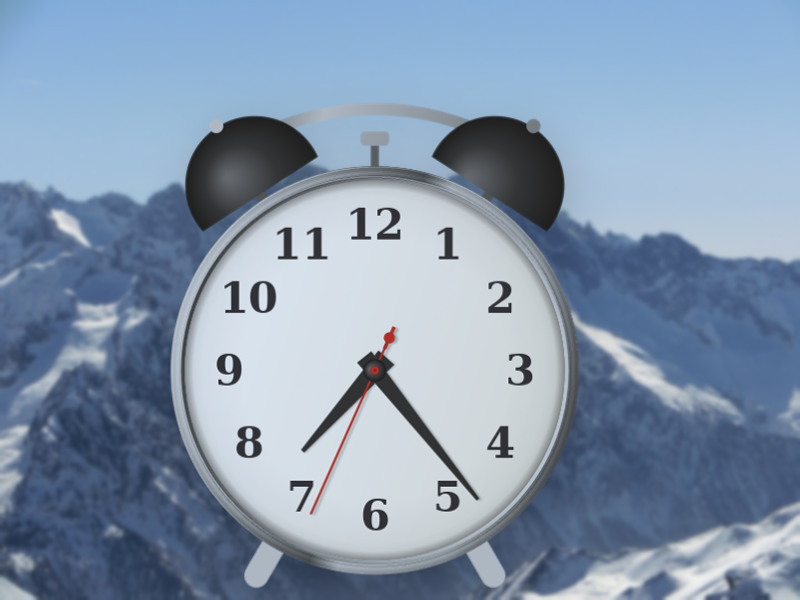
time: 7:23:34
